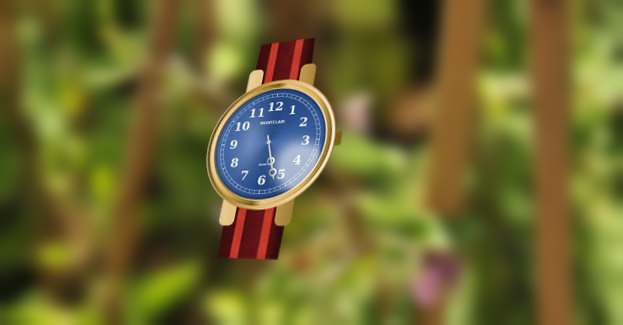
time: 5:27
